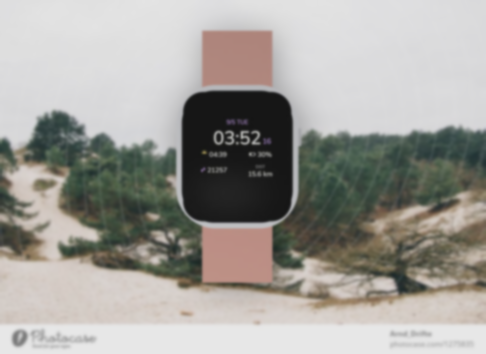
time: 3:52
